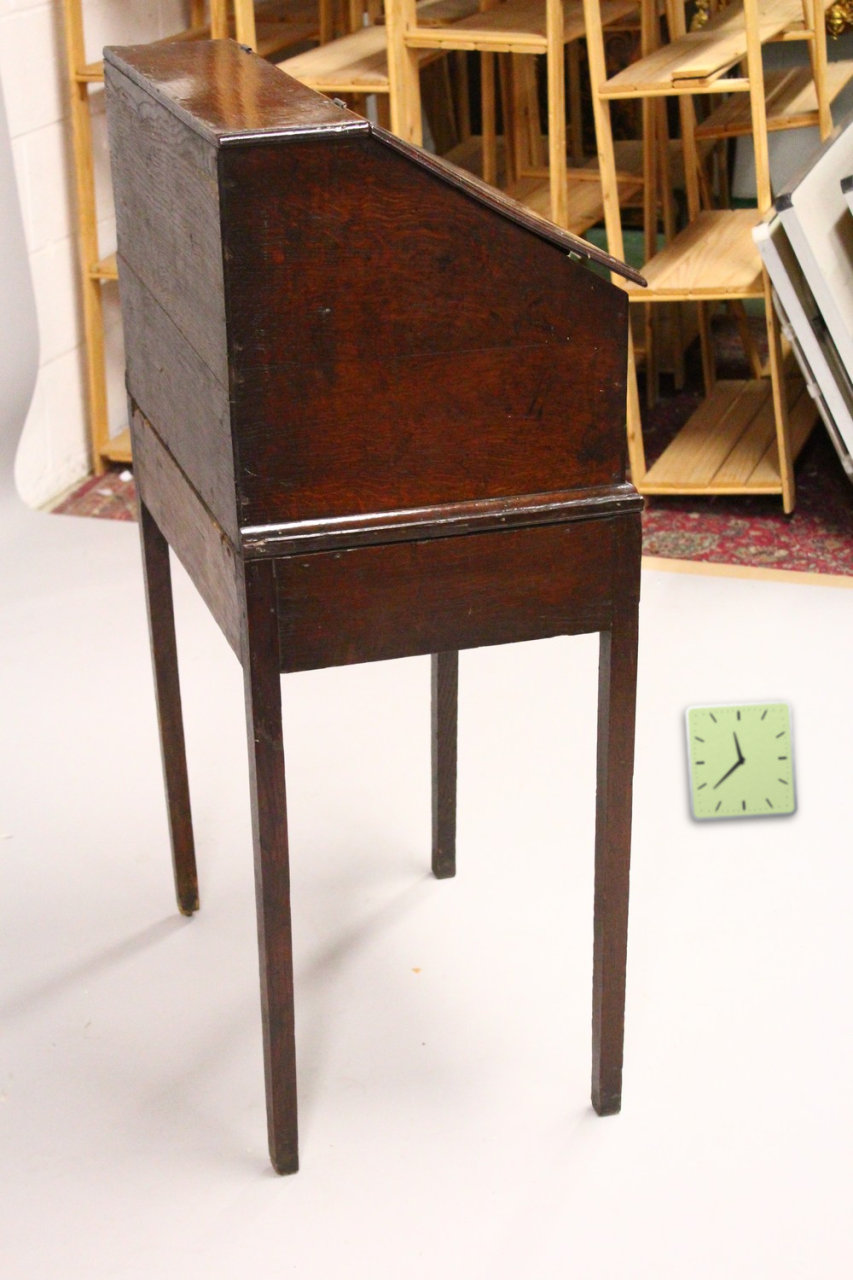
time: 11:38
